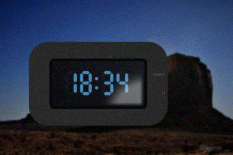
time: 18:34
